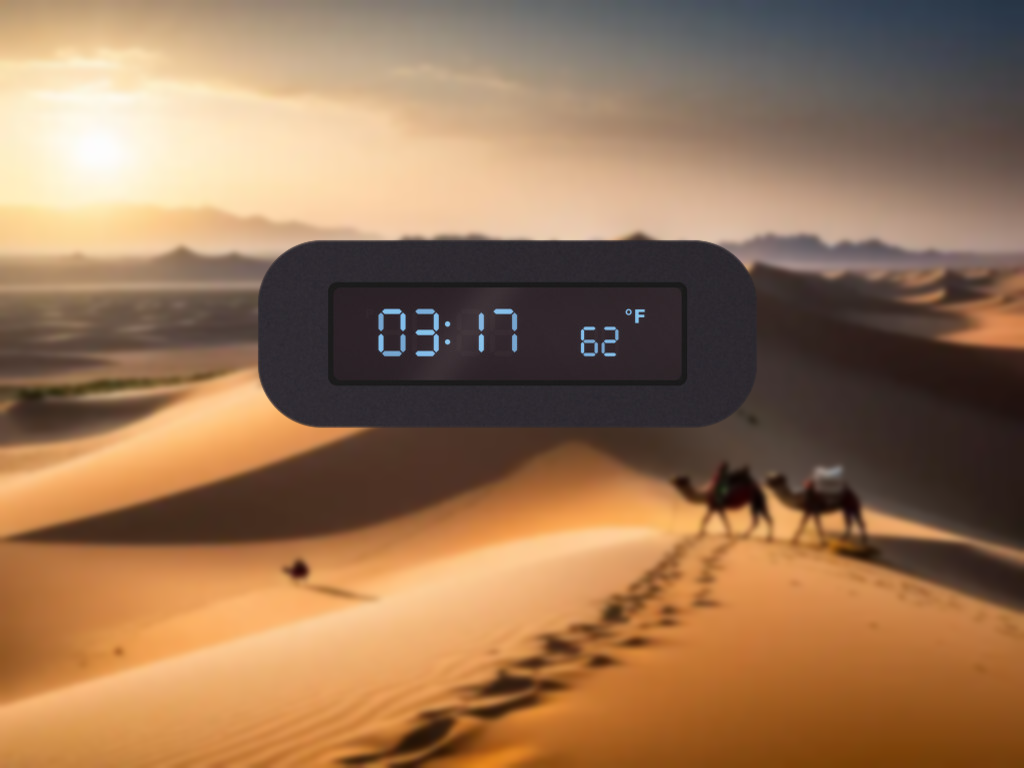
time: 3:17
